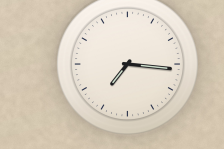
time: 7:16
